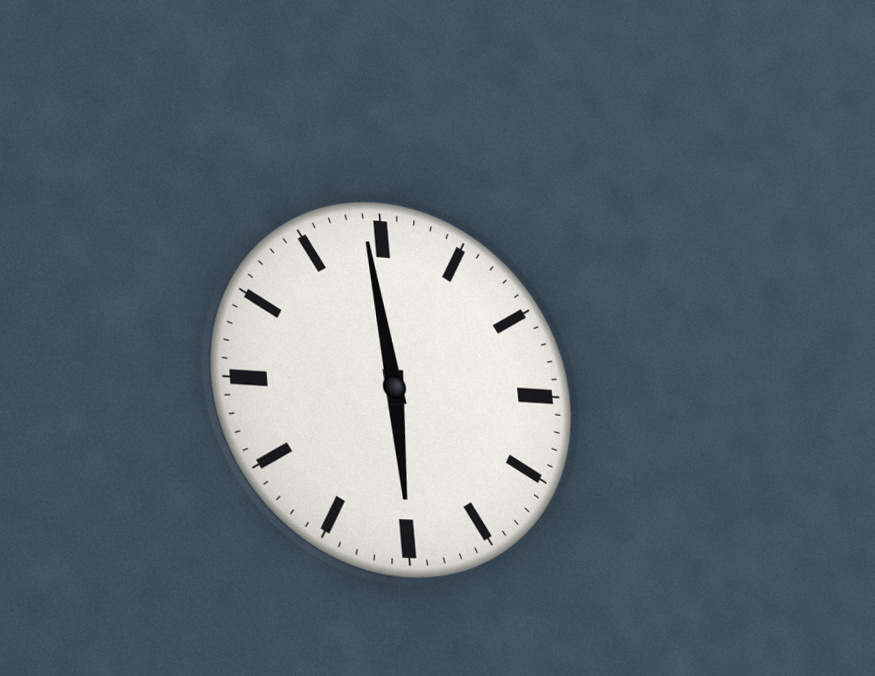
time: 5:59
